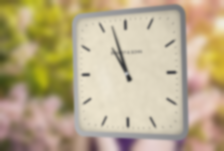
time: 10:57
